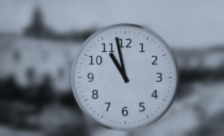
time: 10:58
